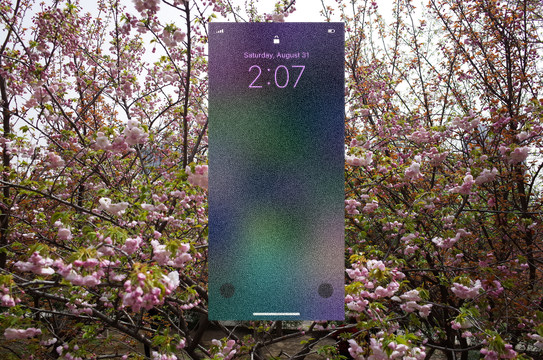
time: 2:07
